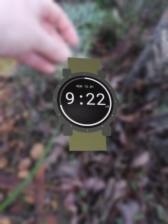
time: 9:22
